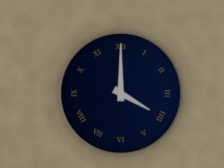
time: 4:00
